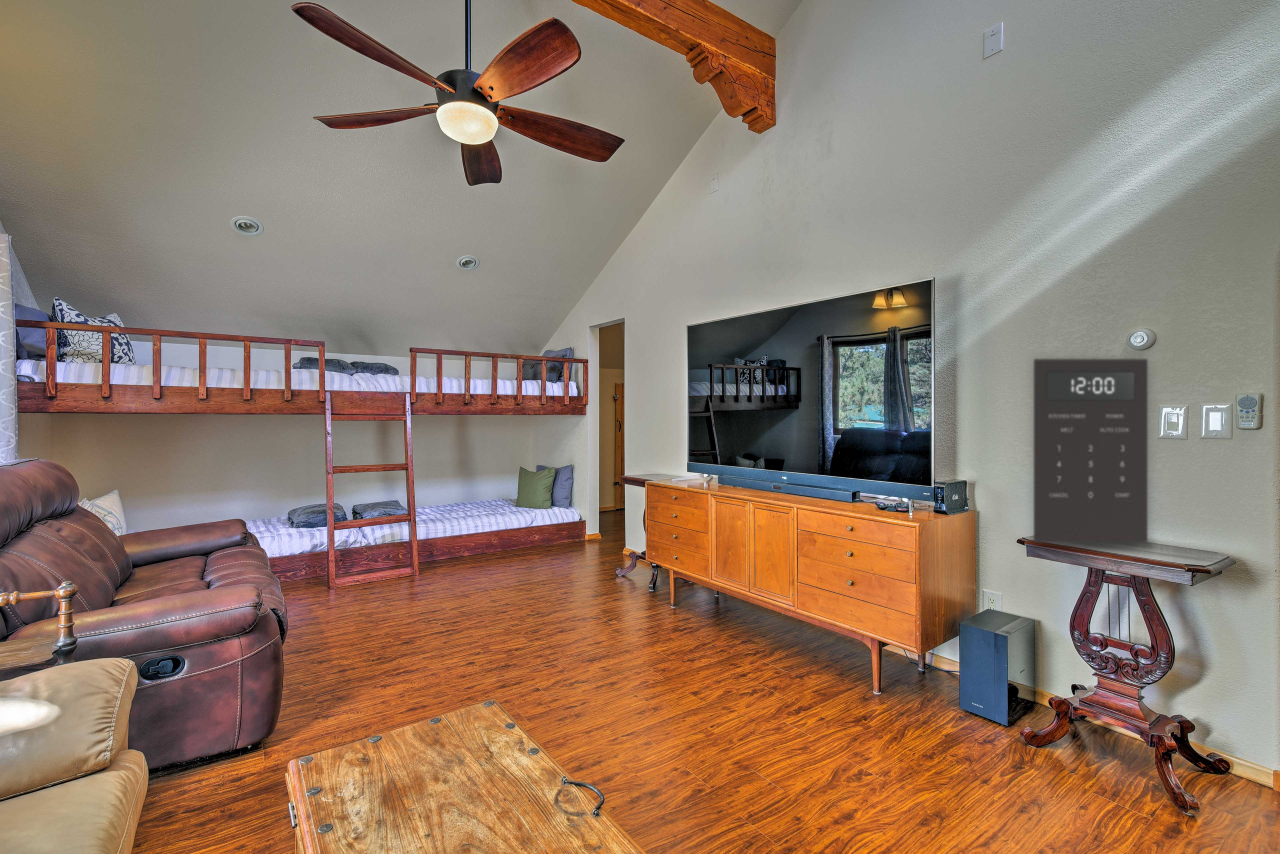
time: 12:00
